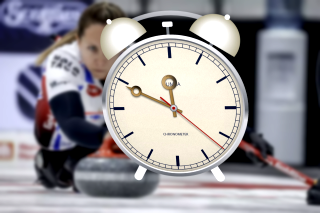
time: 11:49:22
